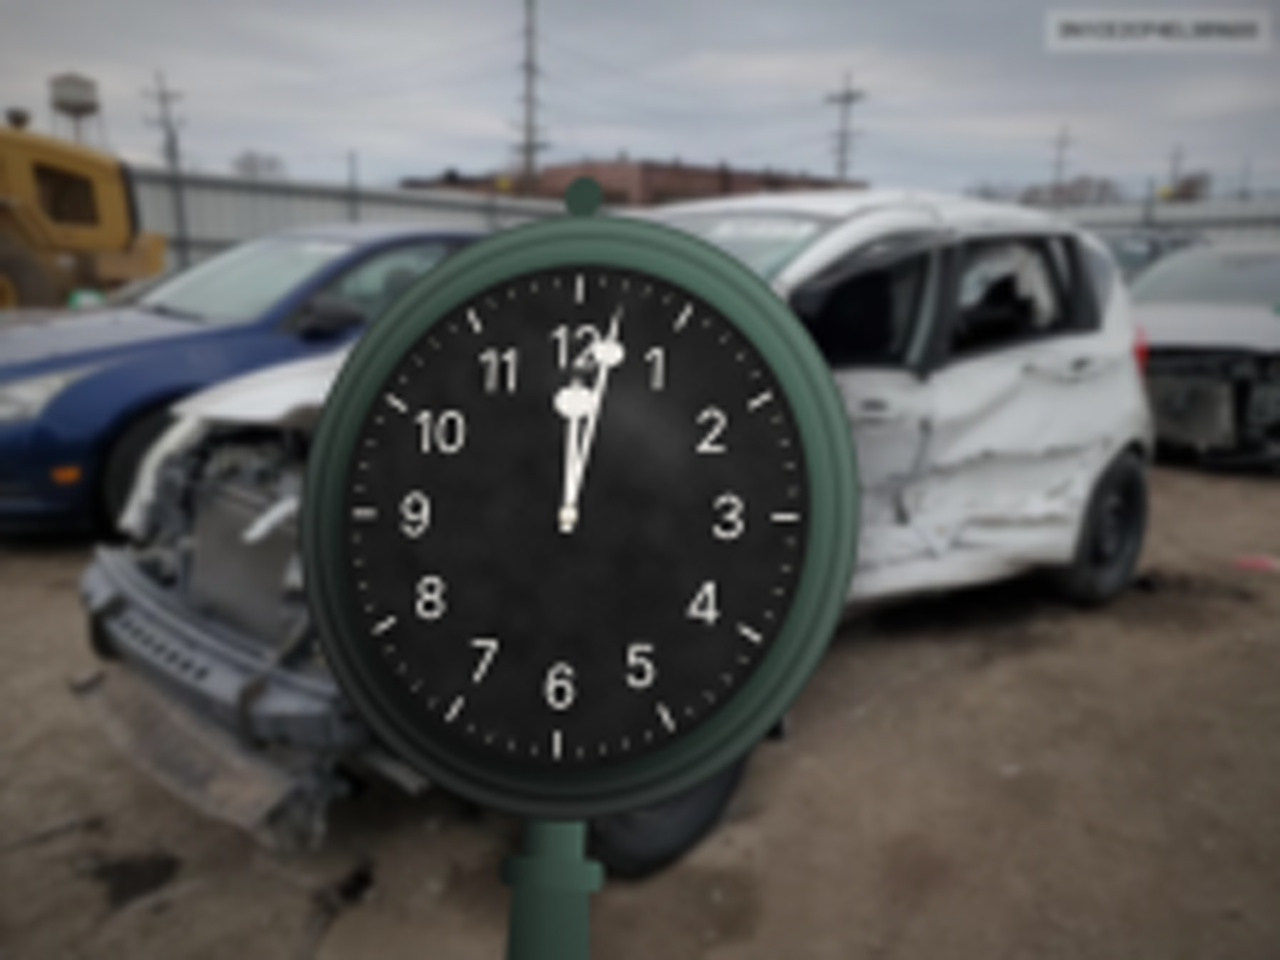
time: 12:02
